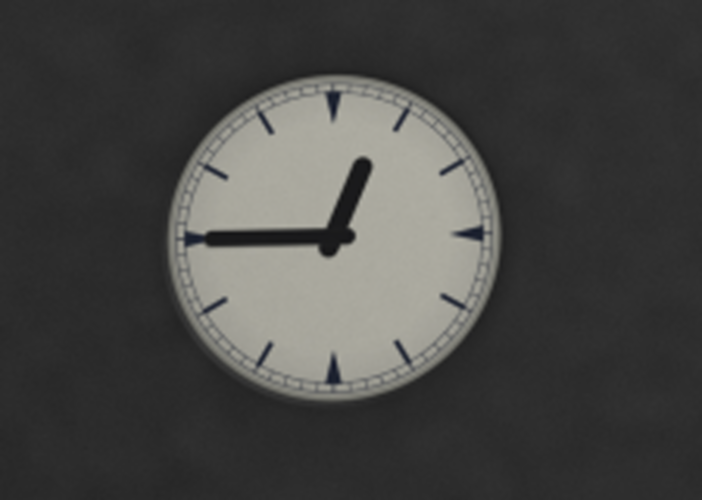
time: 12:45
